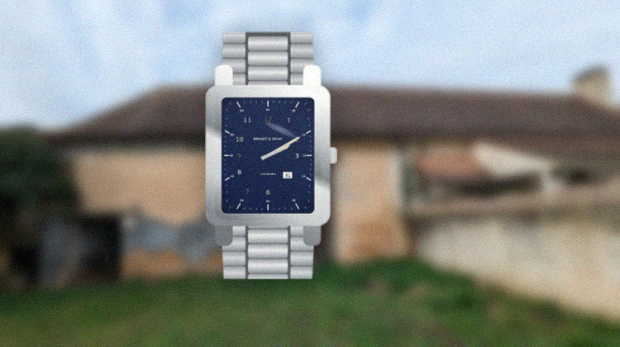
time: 2:10
